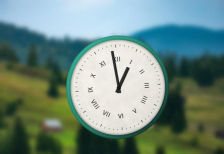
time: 12:59
